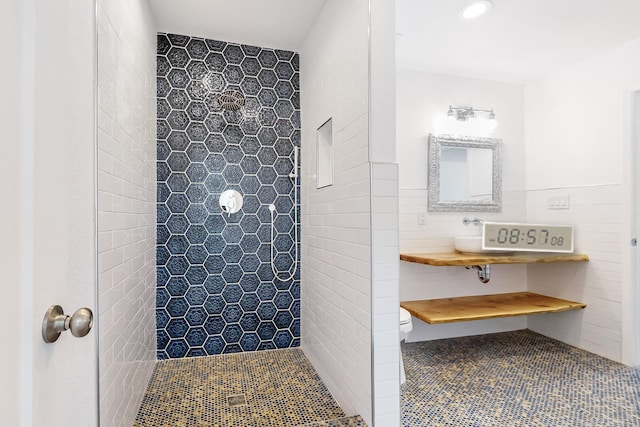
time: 8:57:08
